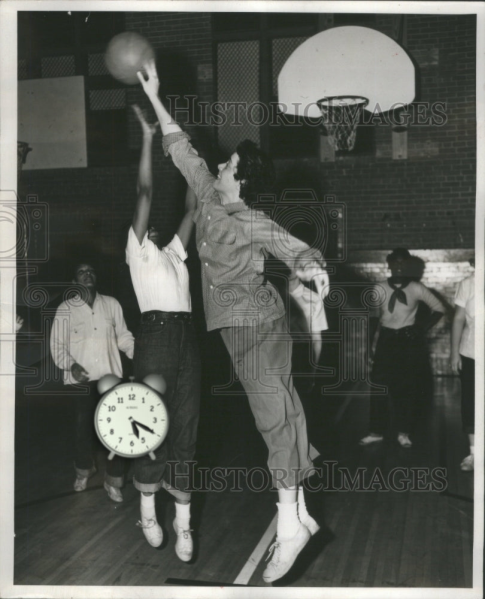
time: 5:20
